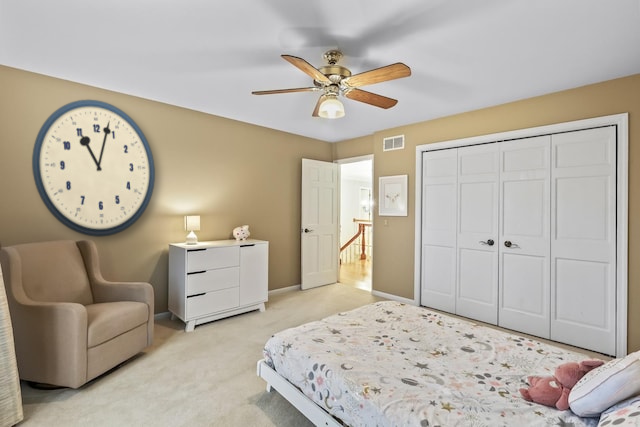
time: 11:03
